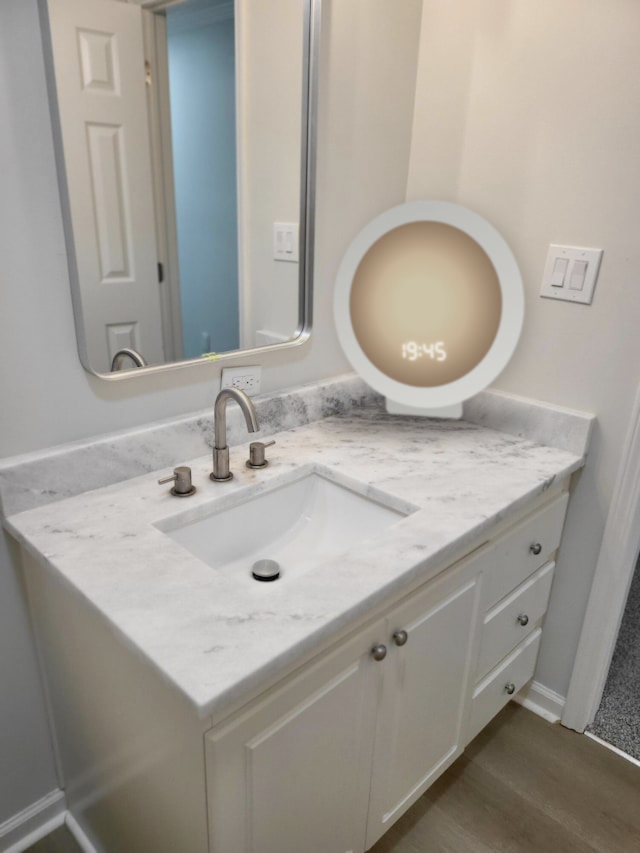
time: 19:45
